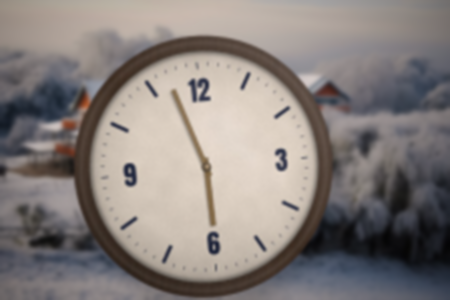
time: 5:57
